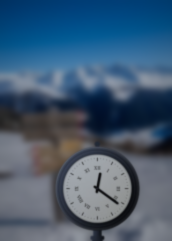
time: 12:21
